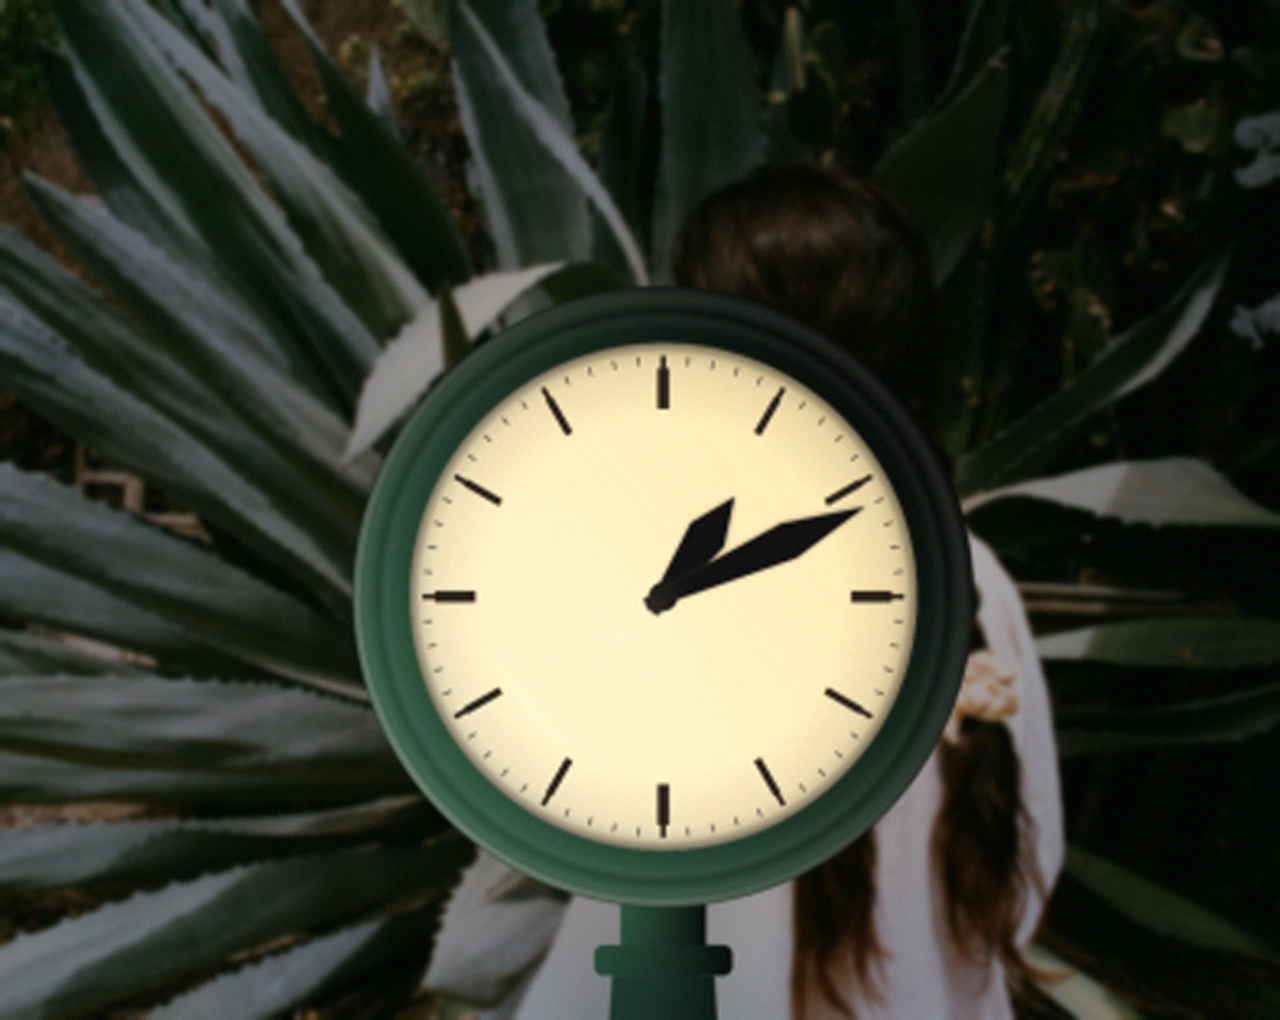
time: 1:11
